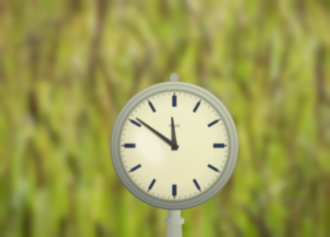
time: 11:51
